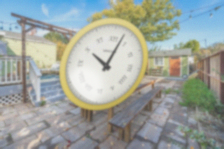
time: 10:03
